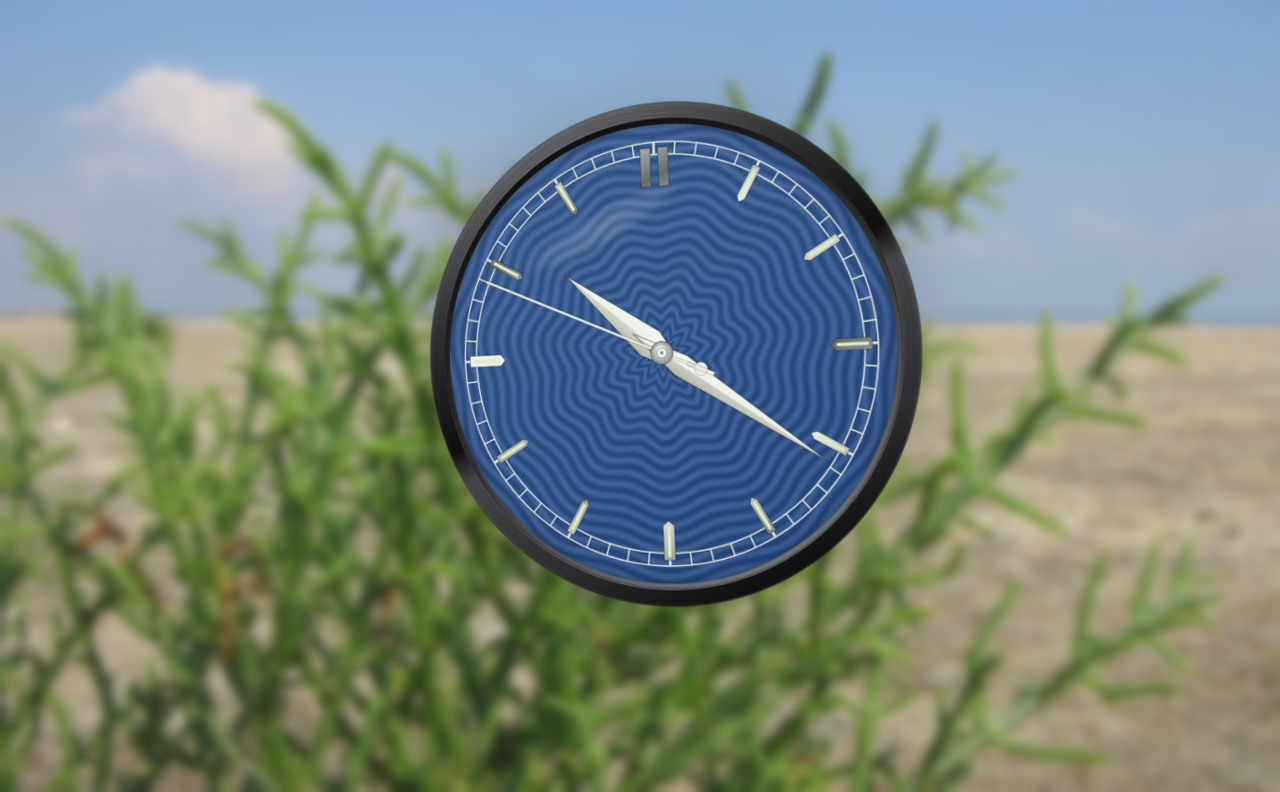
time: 10:20:49
